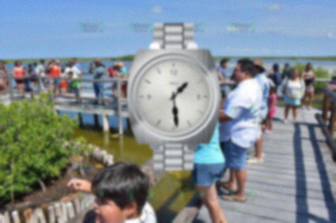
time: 1:29
